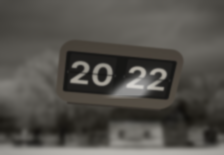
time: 20:22
